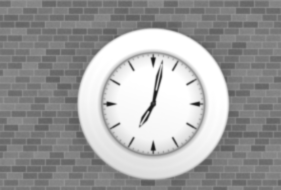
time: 7:02
